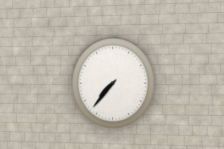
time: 7:37
